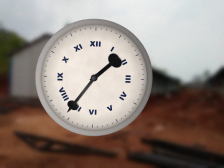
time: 1:36
